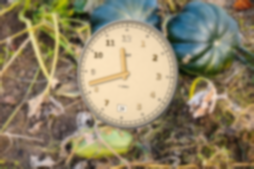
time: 11:42
